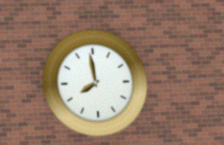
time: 7:59
